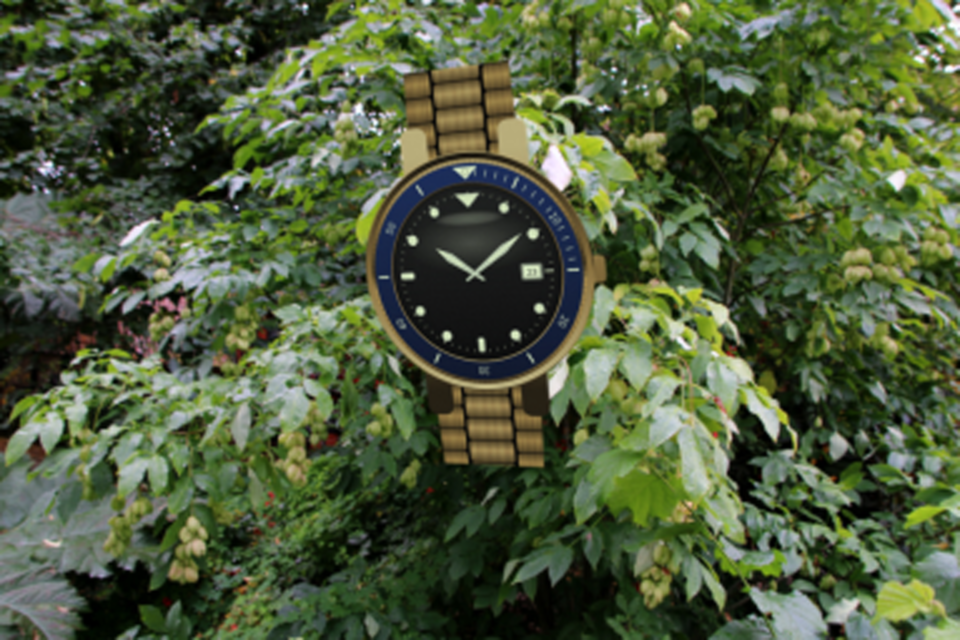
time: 10:09
